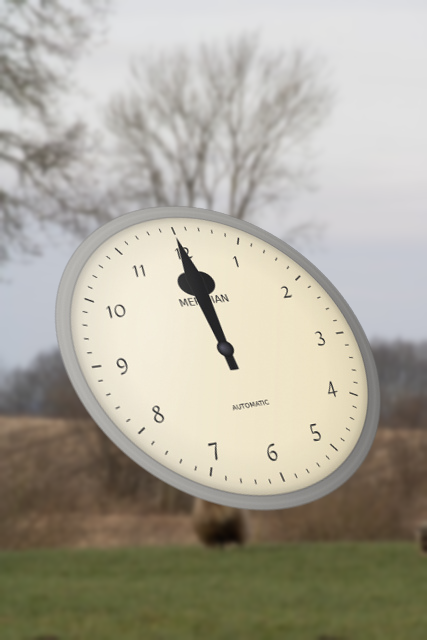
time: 12:00
